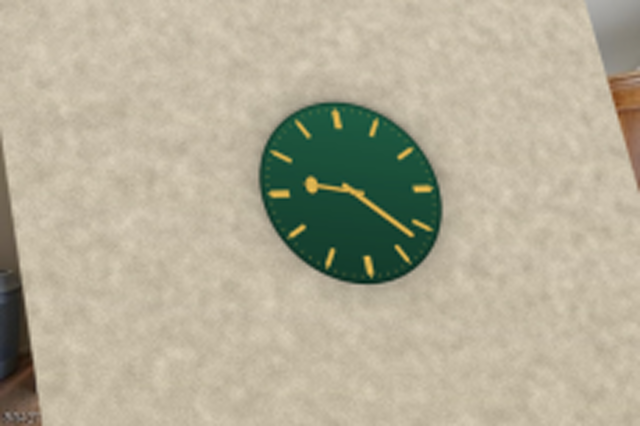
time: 9:22
